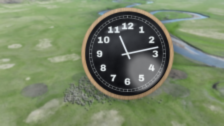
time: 11:13
